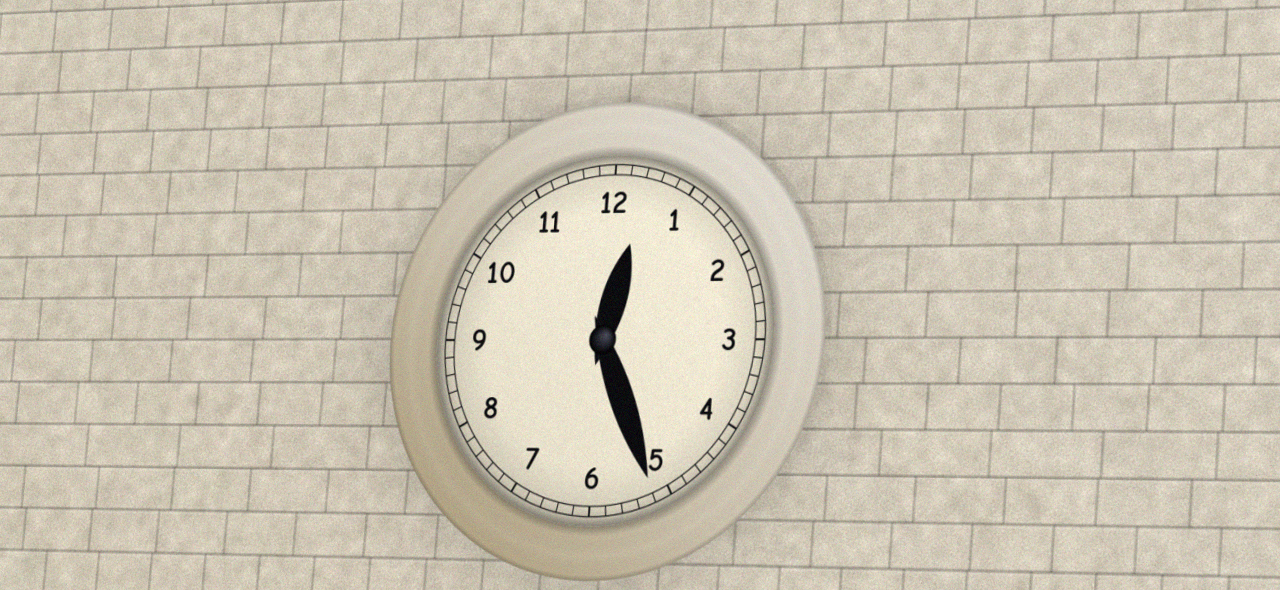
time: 12:26
